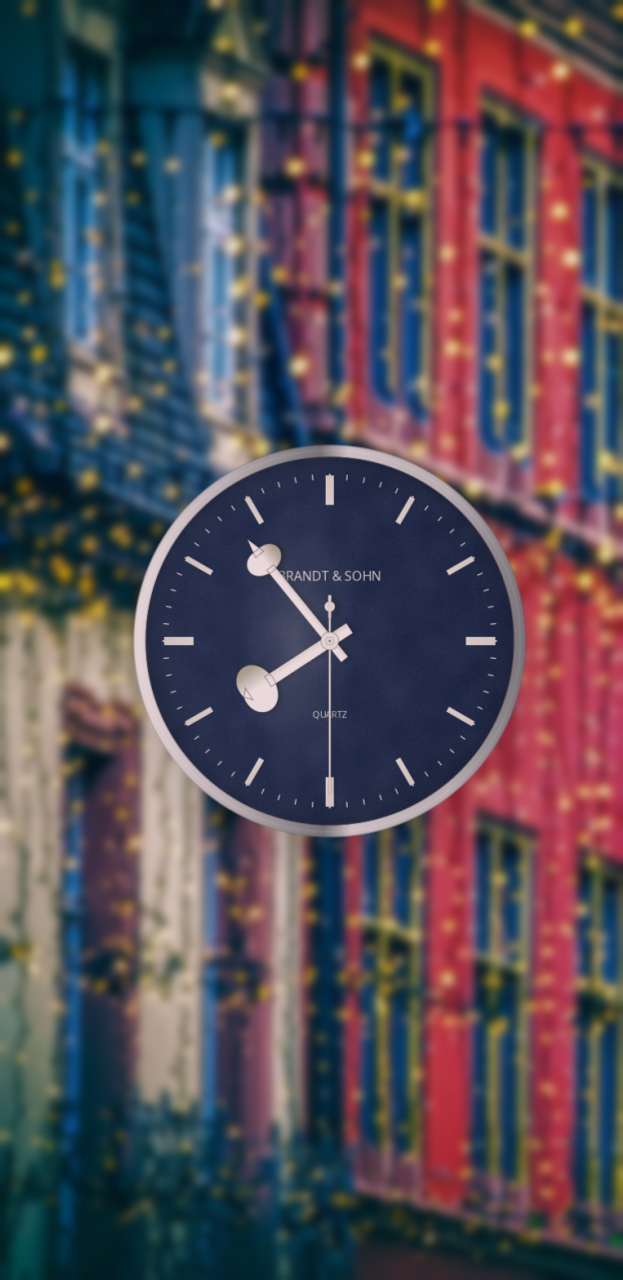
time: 7:53:30
